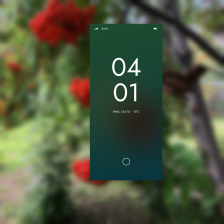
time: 4:01
